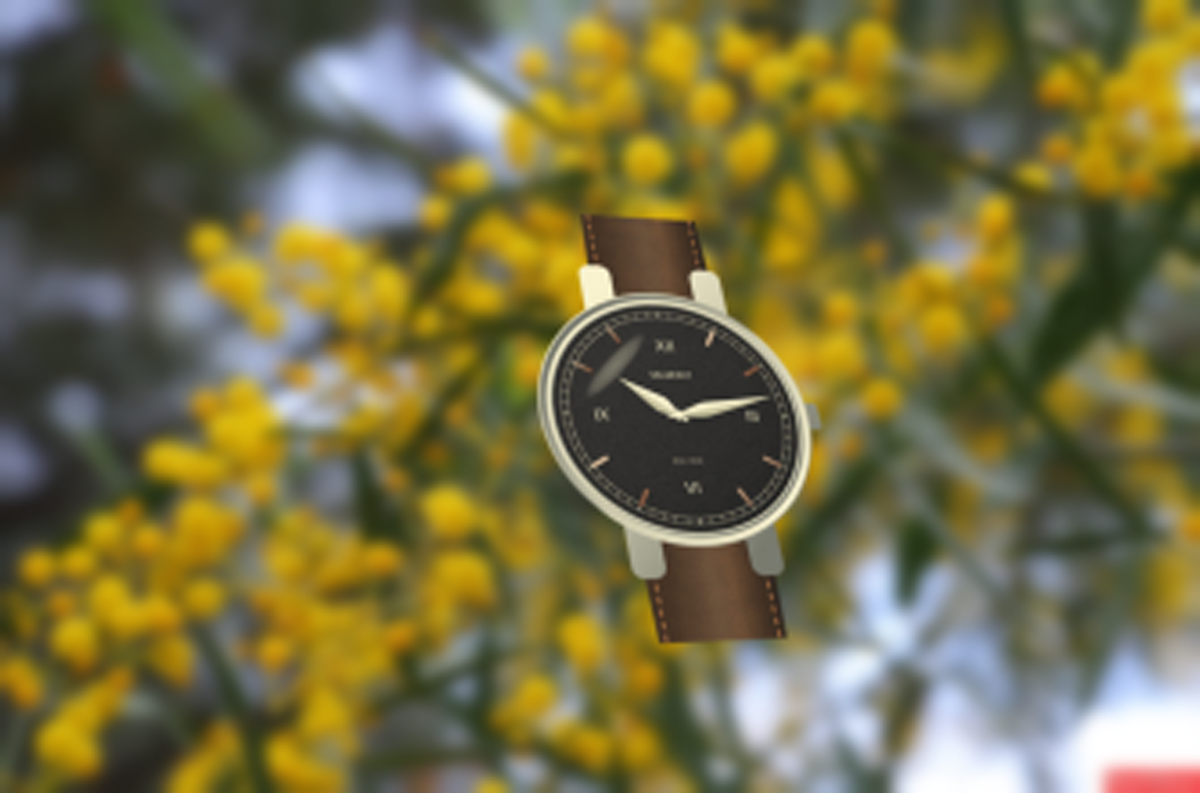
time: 10:13
